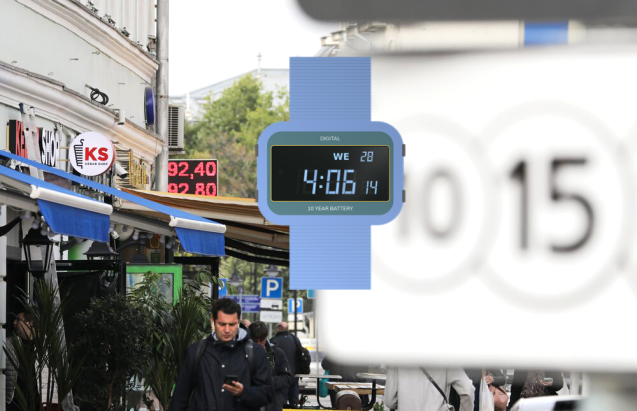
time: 4:06:14
